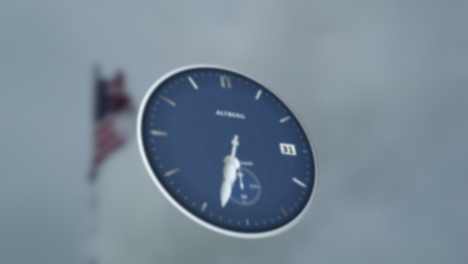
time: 6:33
